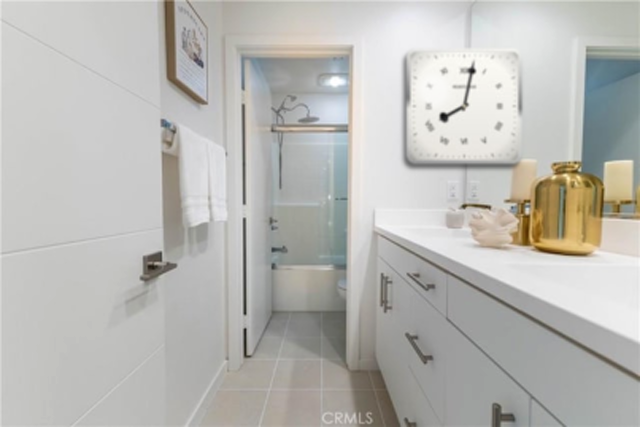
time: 8:02
